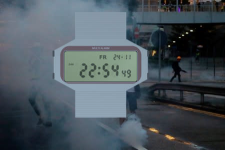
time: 22:54:49
